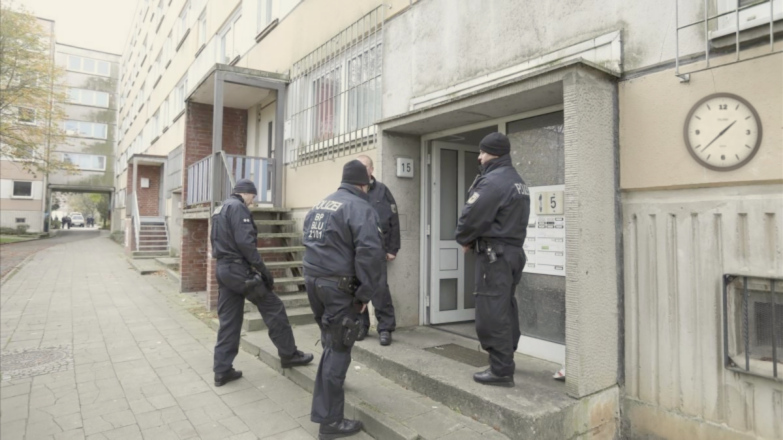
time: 1:38
